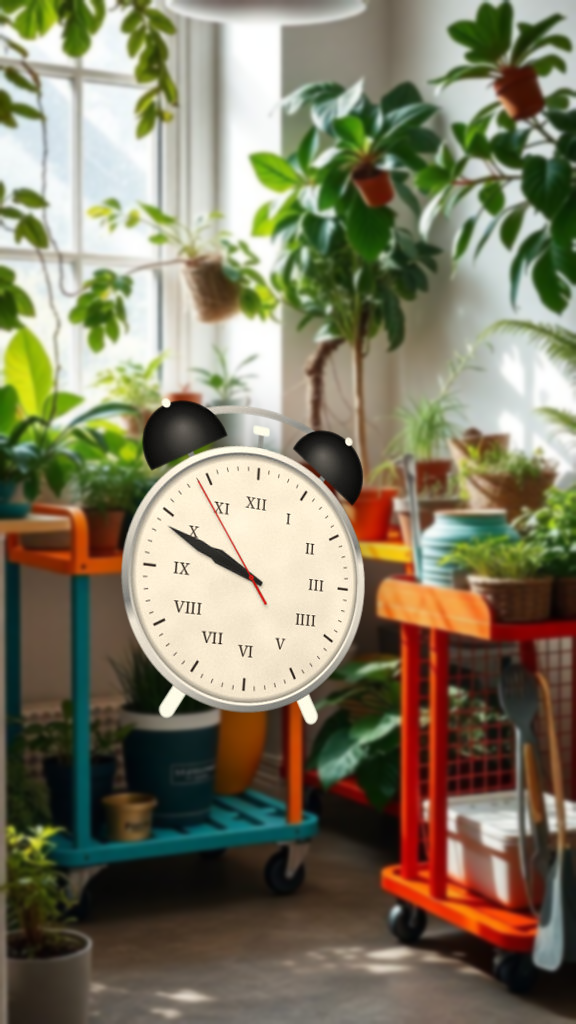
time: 9:48:54
